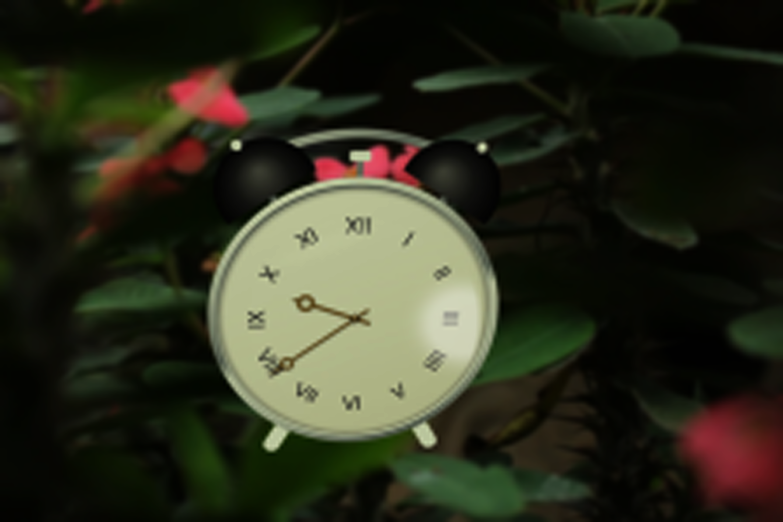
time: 9:39
